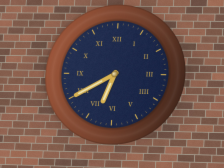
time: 6:40
